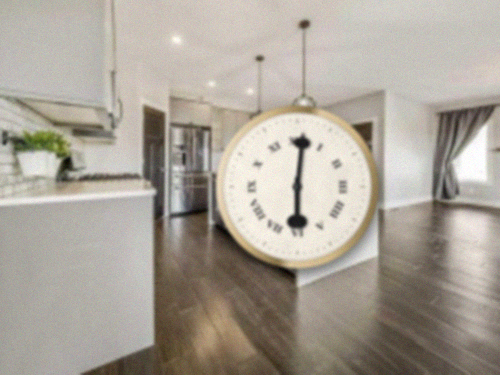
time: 6:01
